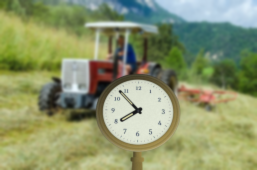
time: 7:53
